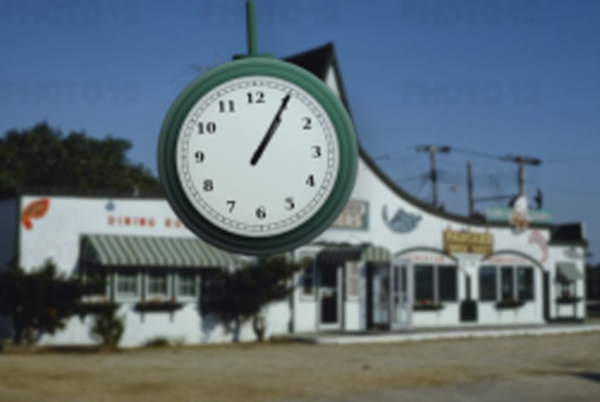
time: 1:05
